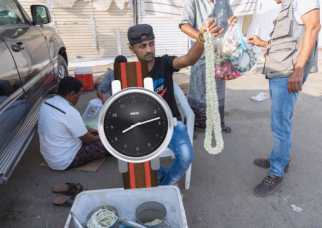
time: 8:13
